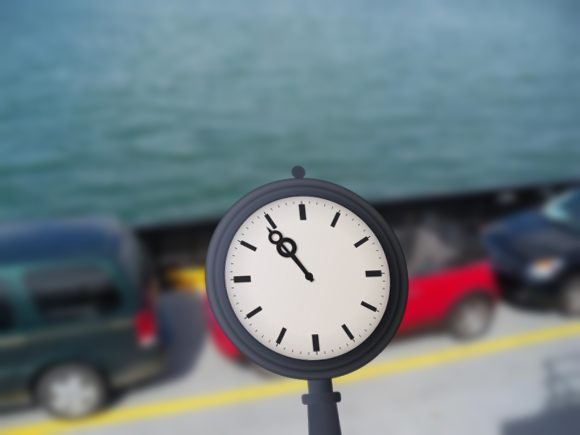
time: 10:54
